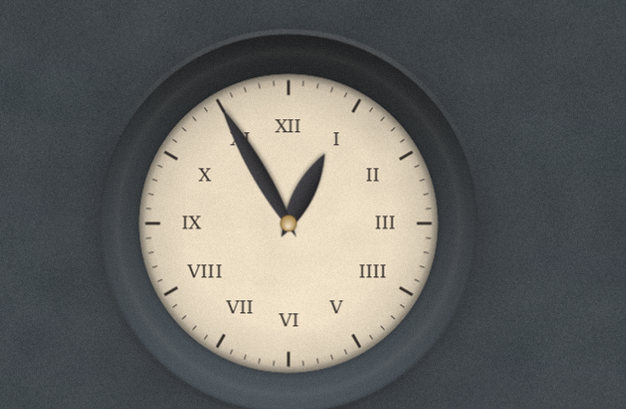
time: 12:55
